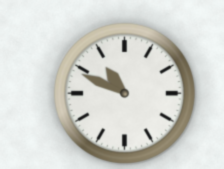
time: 10:49
